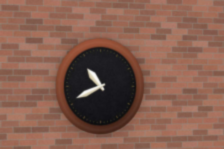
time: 10:41
